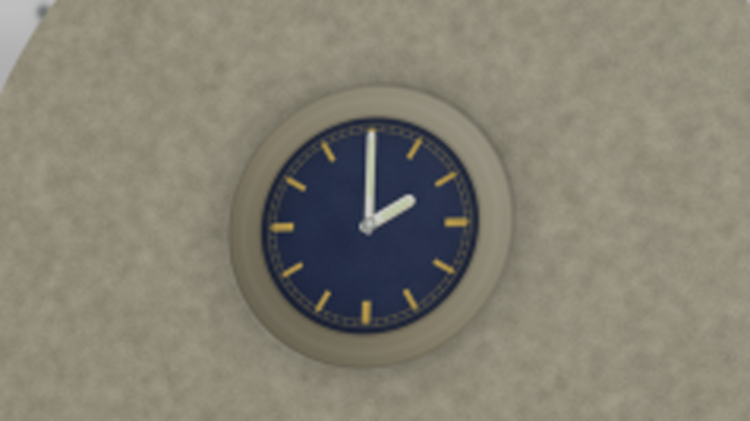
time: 2:00
